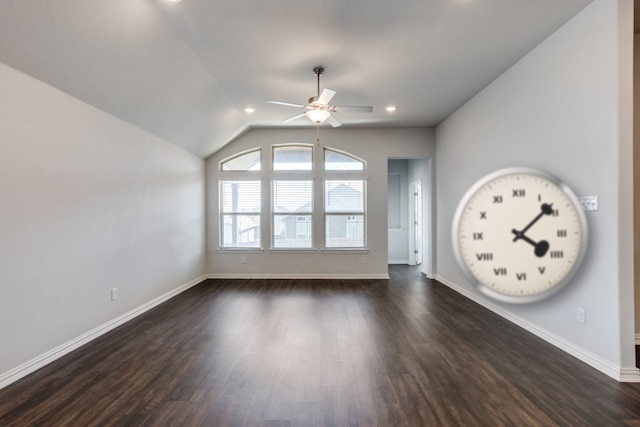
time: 4:08
